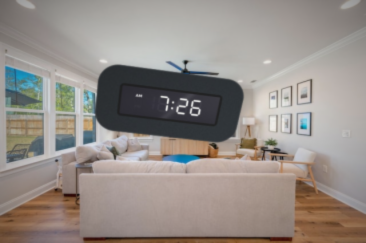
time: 7:26
